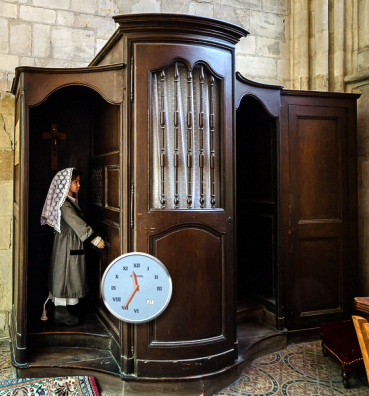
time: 11:35
